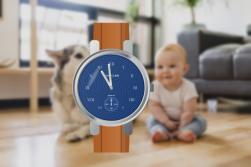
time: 10:59
